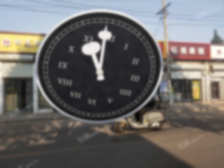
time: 10:59
